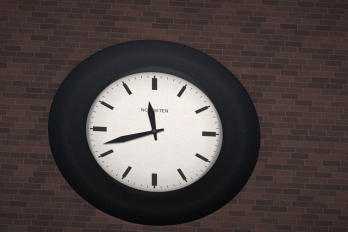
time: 11:42
